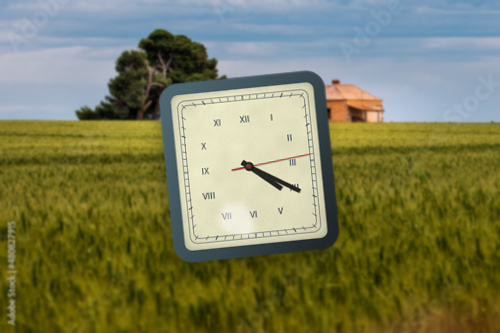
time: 4:20:14
